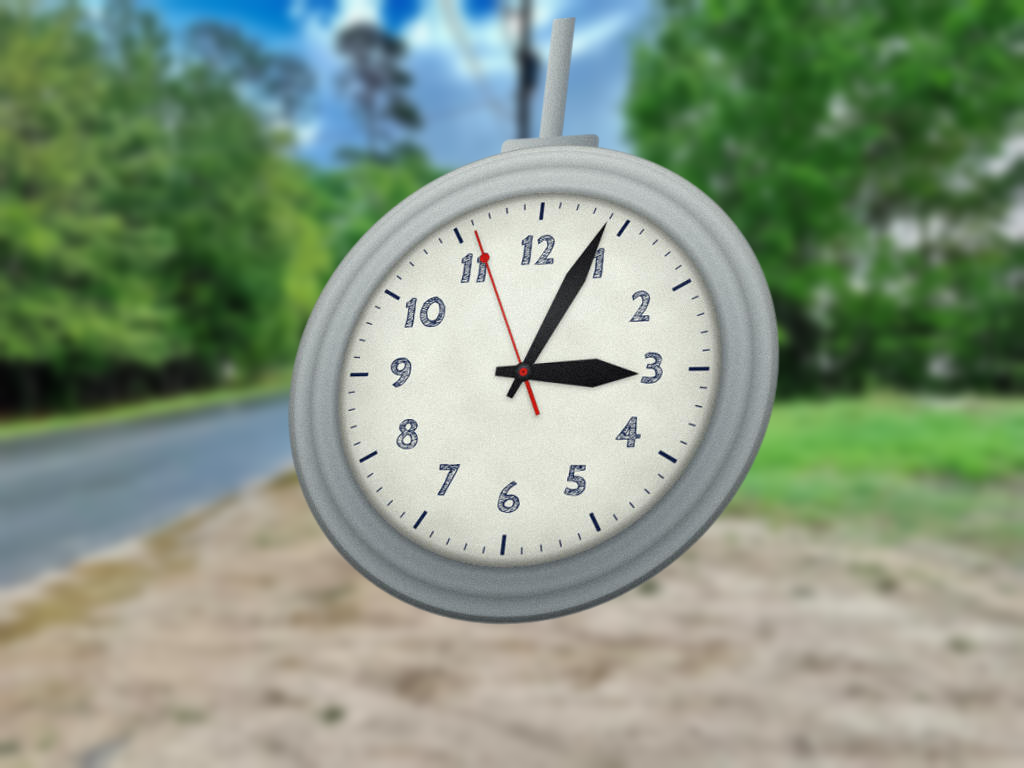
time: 3:03:56
